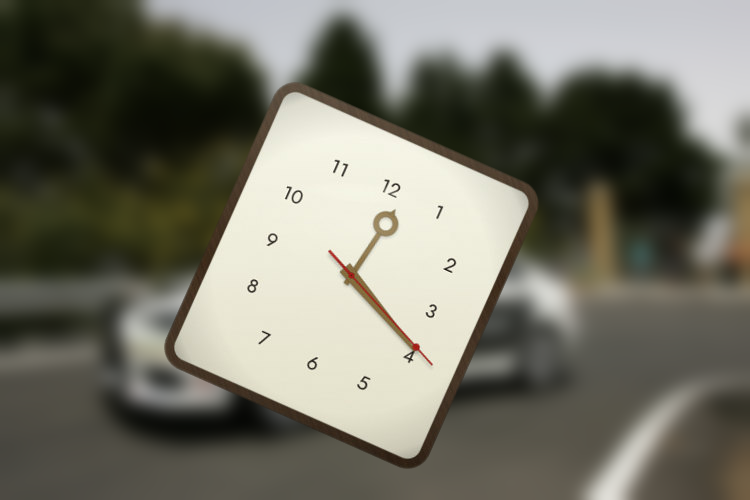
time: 12:19:19
